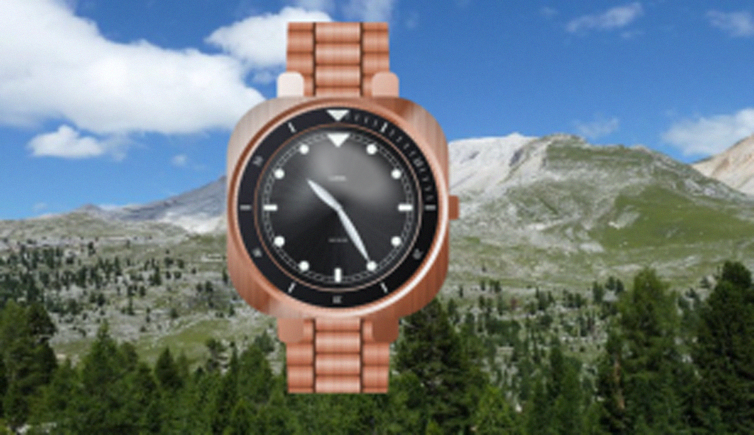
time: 10:25
